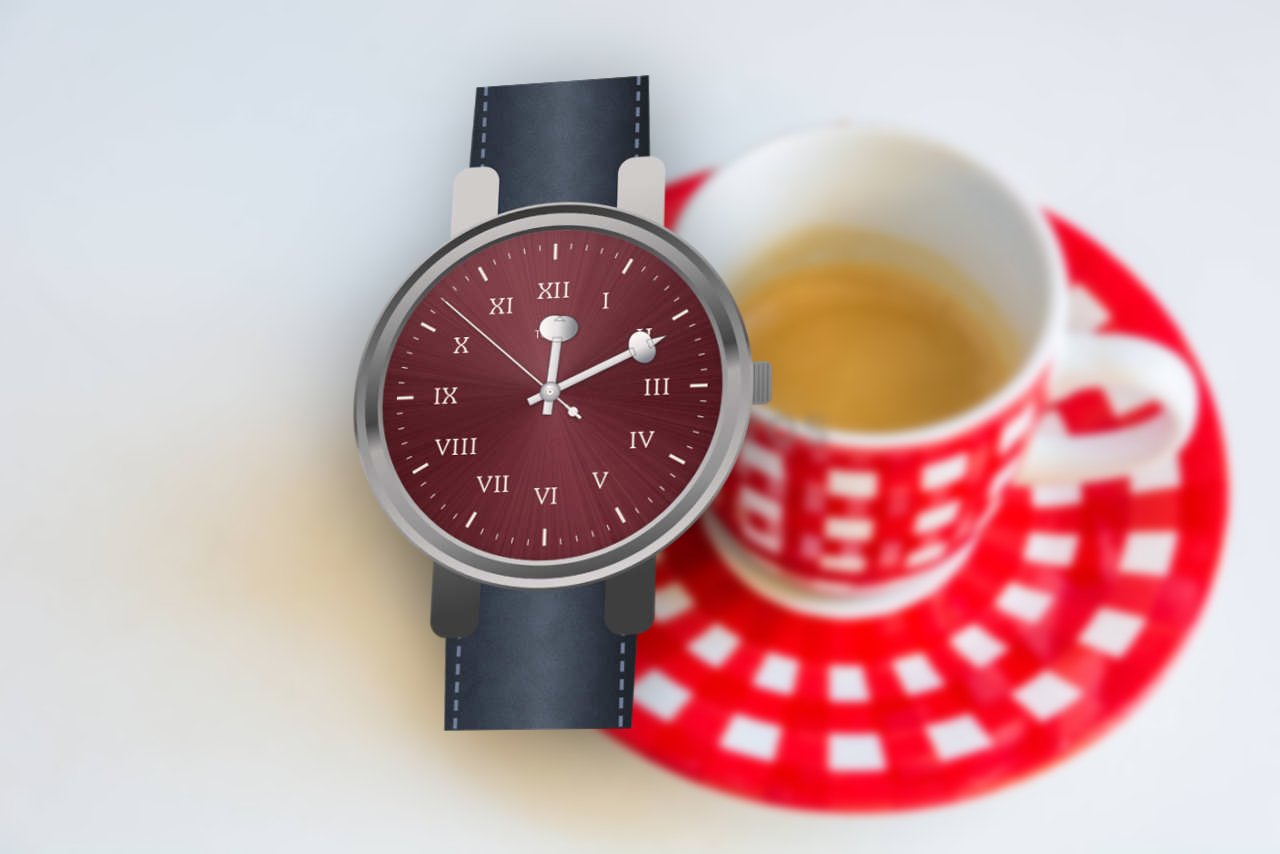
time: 12:10:52
